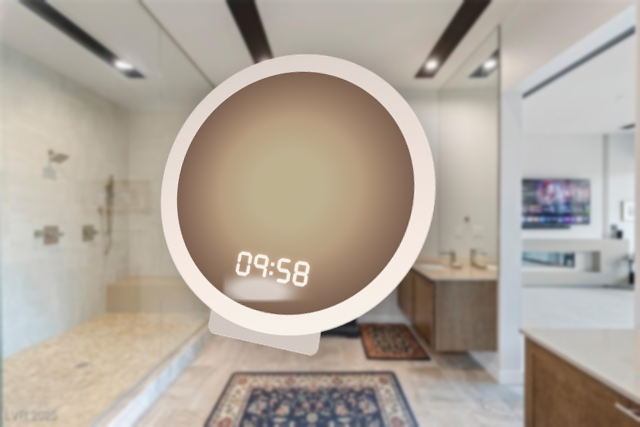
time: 9:58
